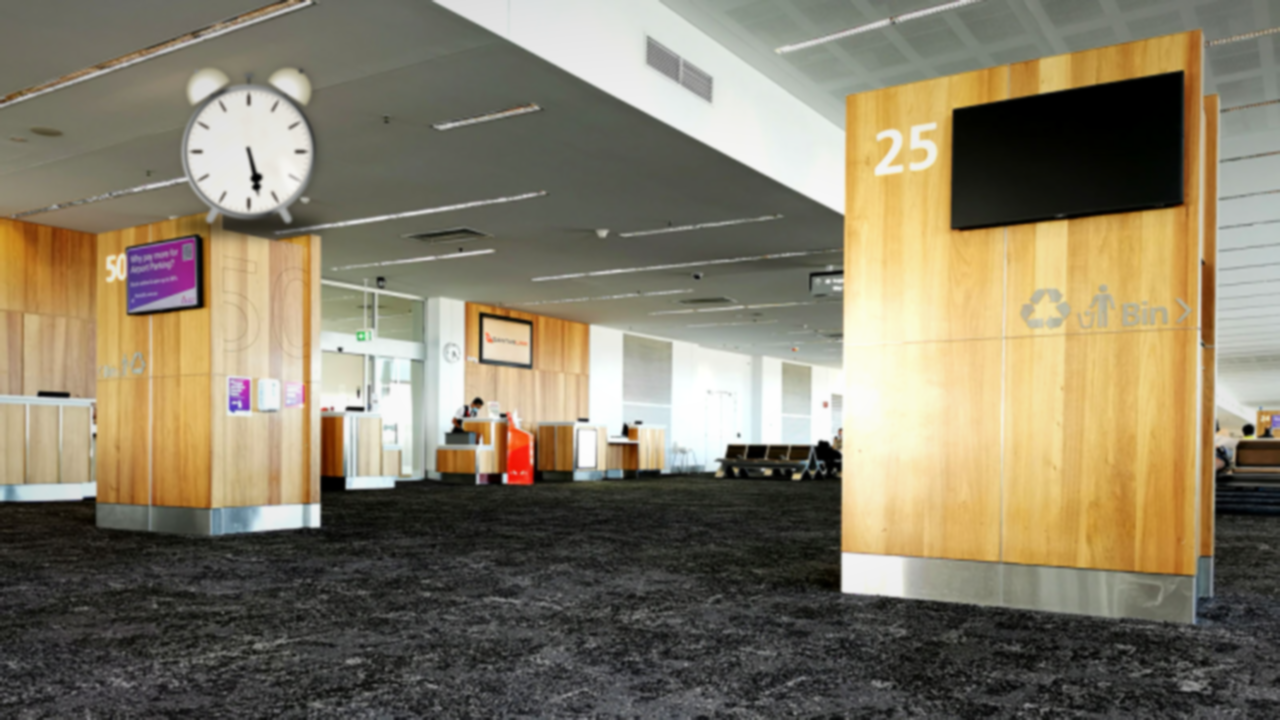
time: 5:28
